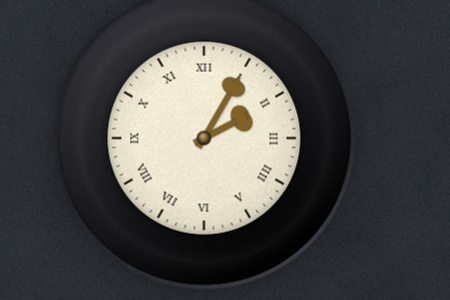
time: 2:05
